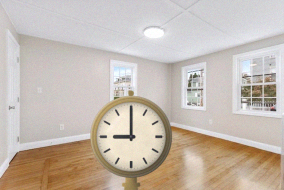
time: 9:00
